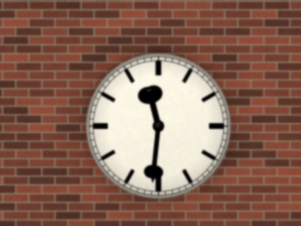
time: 11:31
